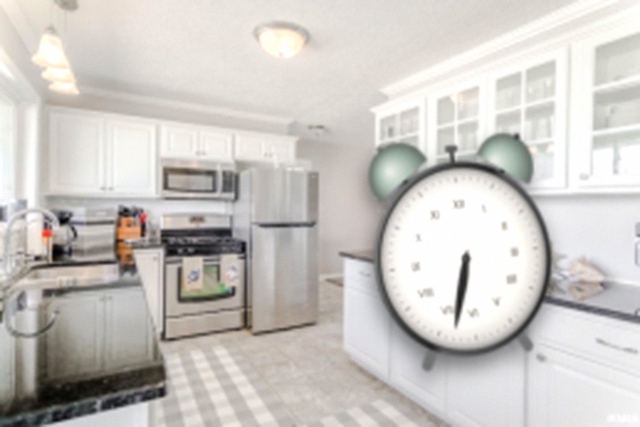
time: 6:33
